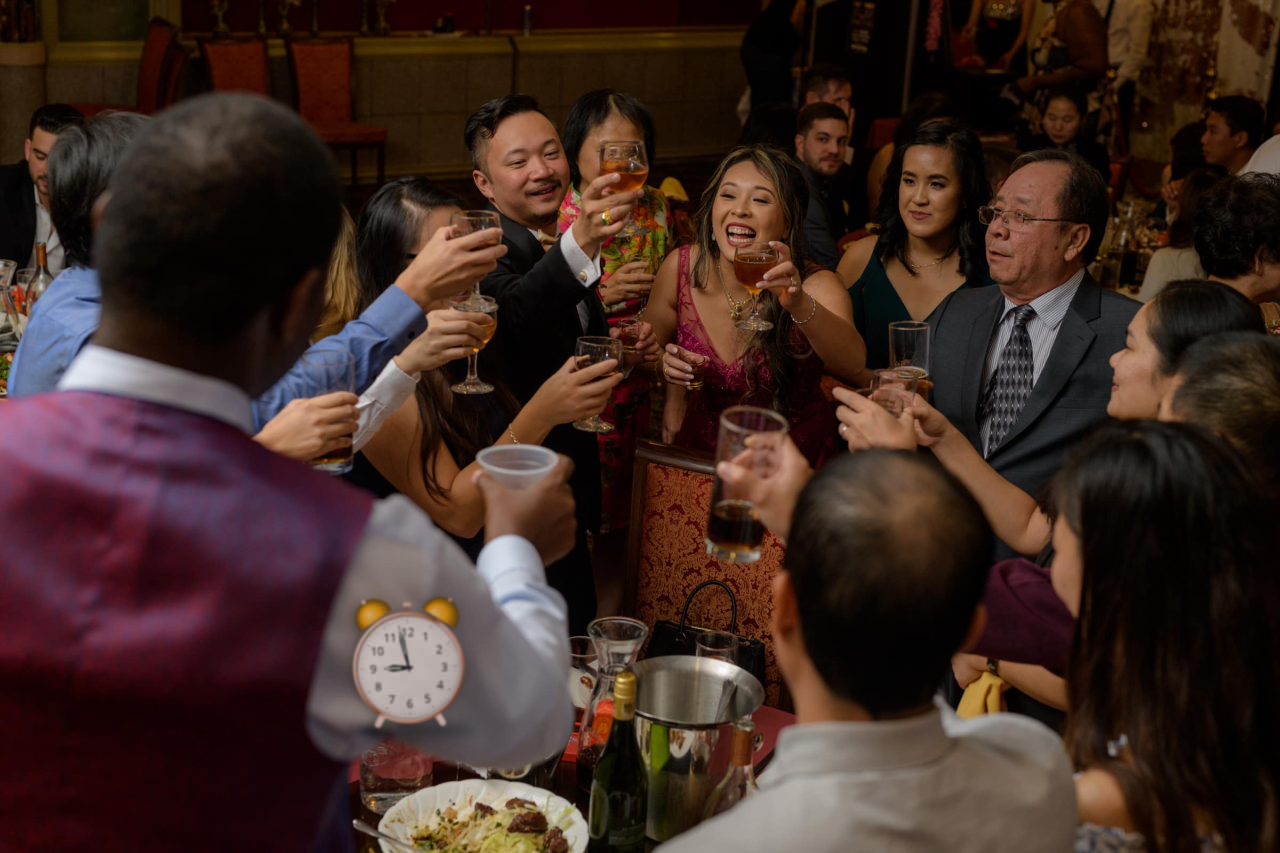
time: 8:58
